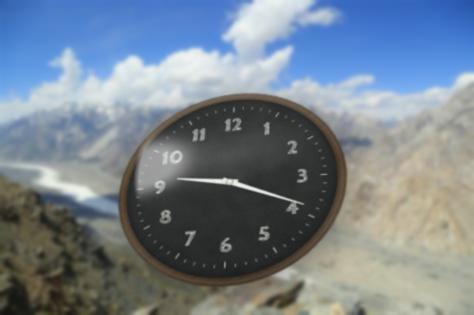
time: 9:19
